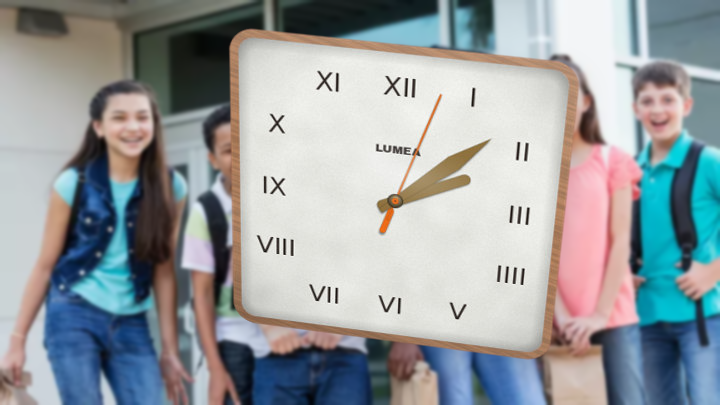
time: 2:08:03
